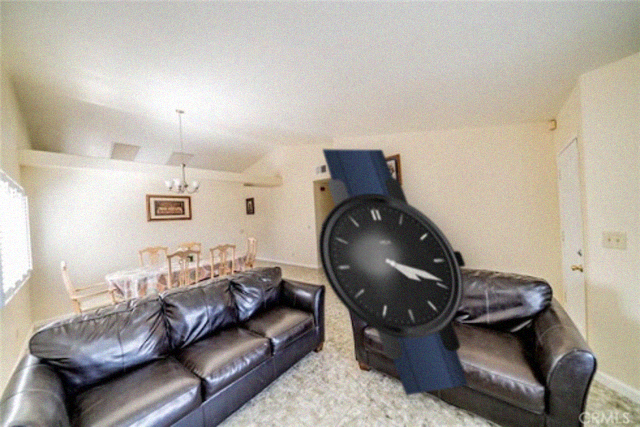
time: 4:19
